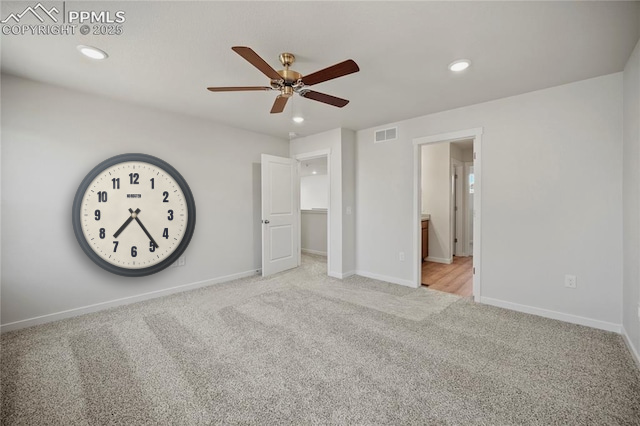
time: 7:24
